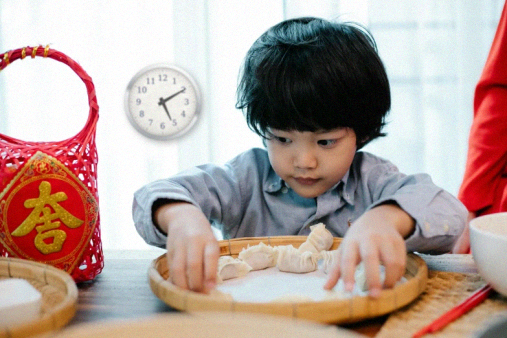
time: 5:10
